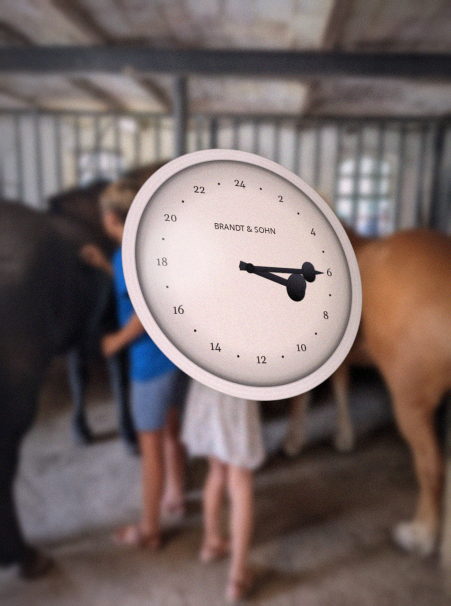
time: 7:15
